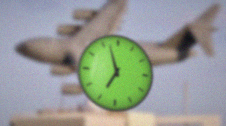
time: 6:57
